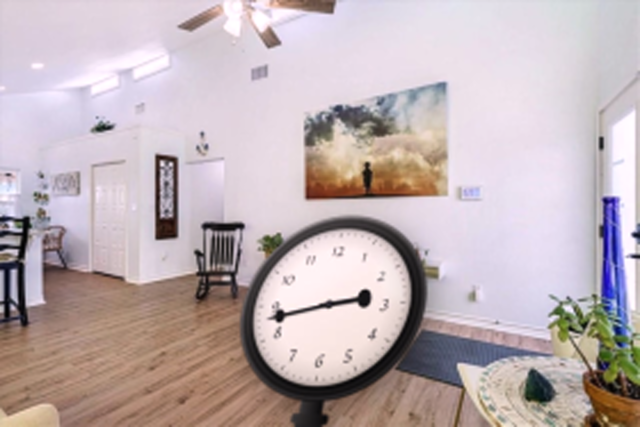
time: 2:43
